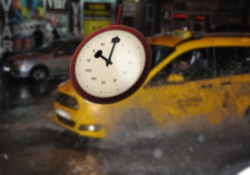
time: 10:01
